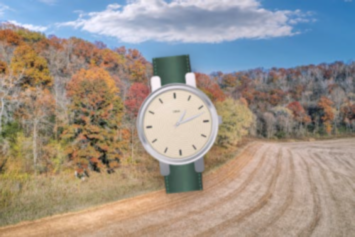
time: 1:12
